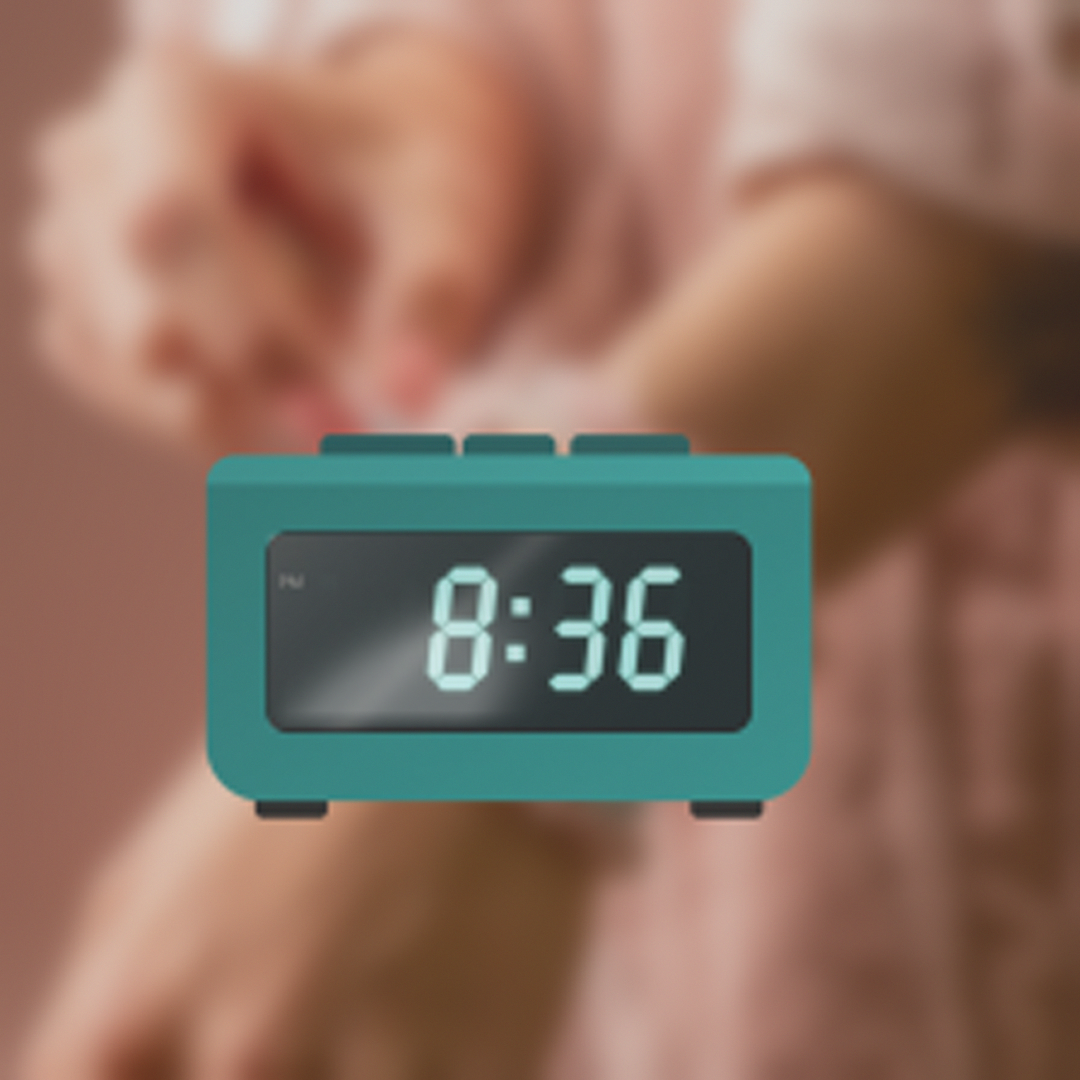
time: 8:36
